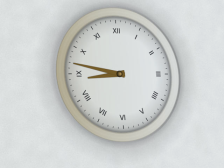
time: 8:47
